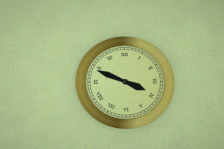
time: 3:49
